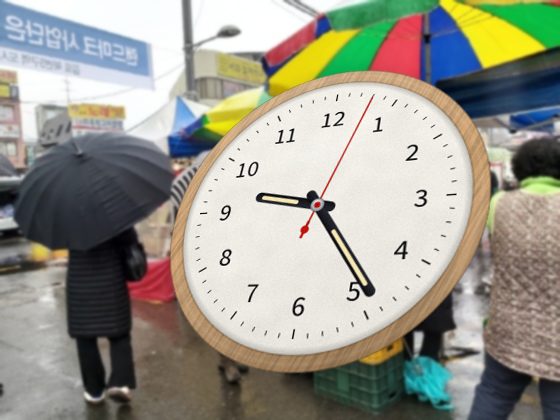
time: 9:24:03
